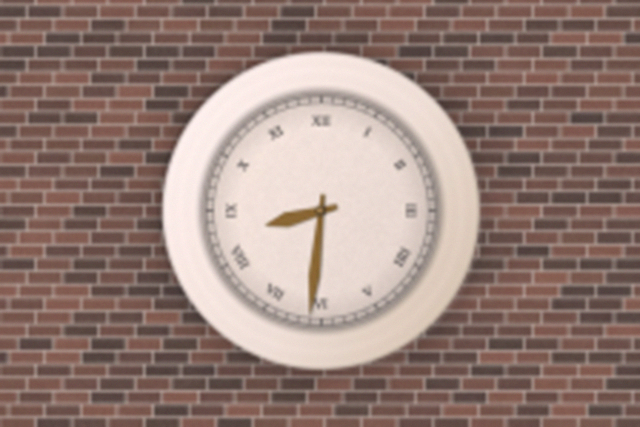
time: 8:31
